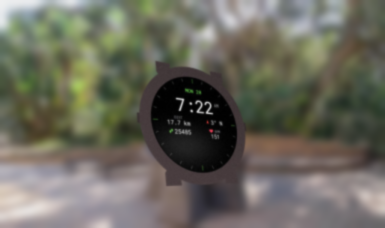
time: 7:22
